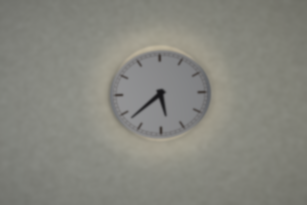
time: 5:38
